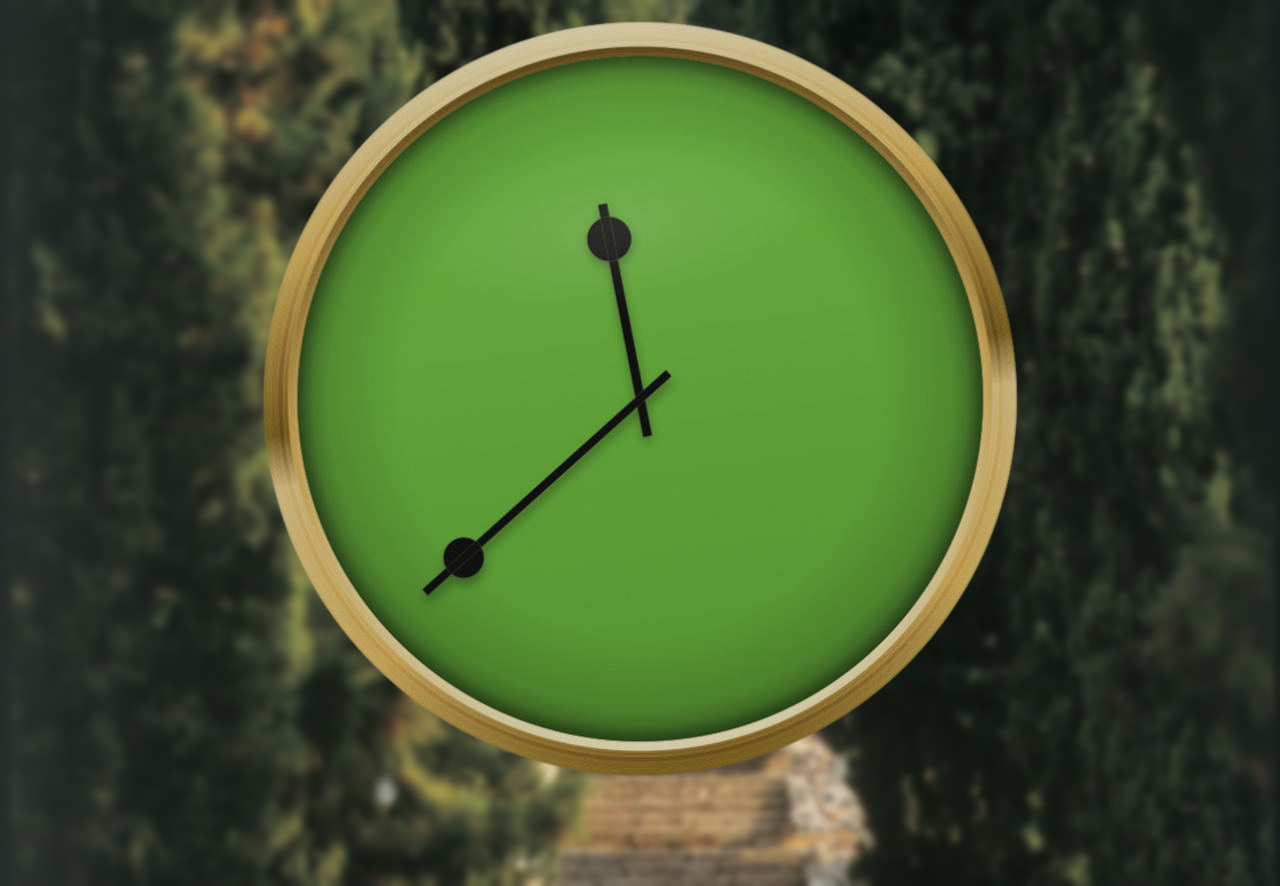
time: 11:38
